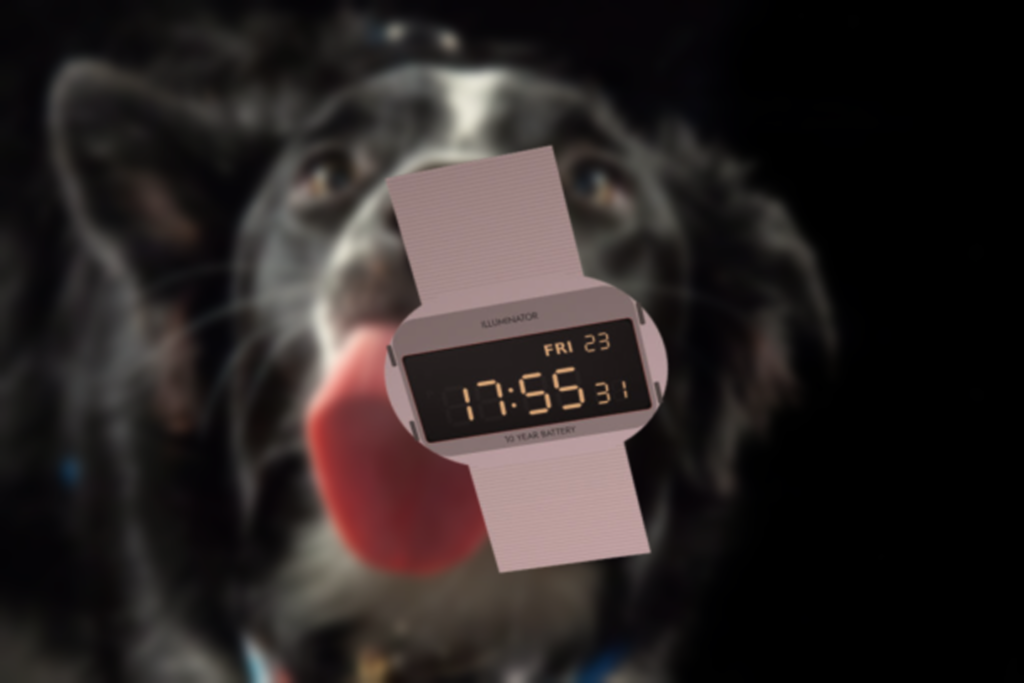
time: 17:55:31
